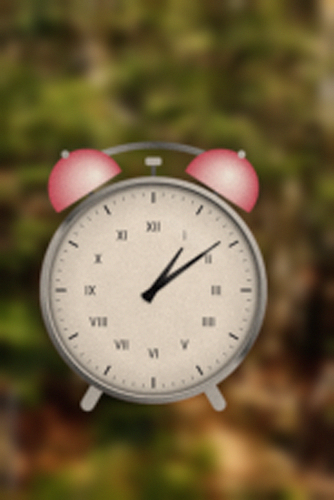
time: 1:09
